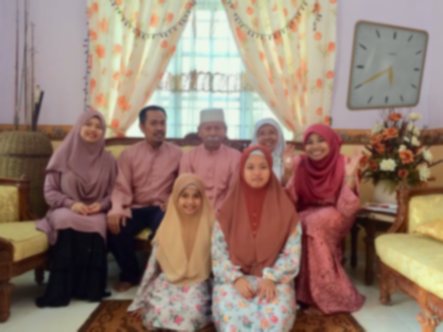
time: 5:40
